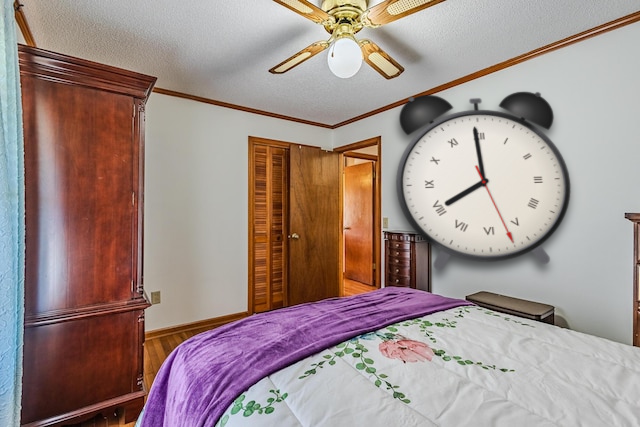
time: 7:59:27
